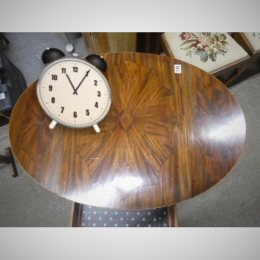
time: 11:05
